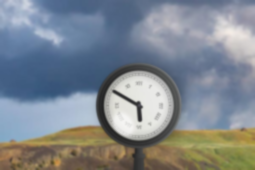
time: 5:50
